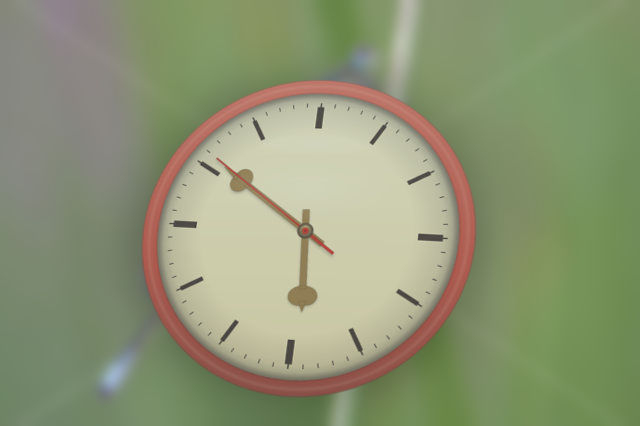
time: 5:50:51
